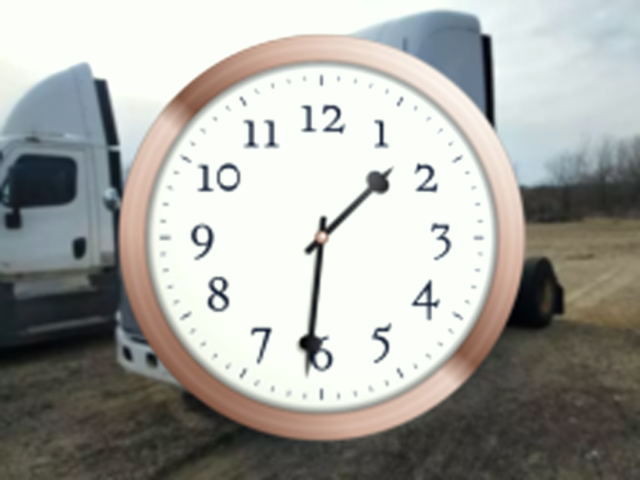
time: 1:31
